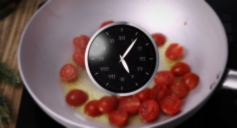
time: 5:06
